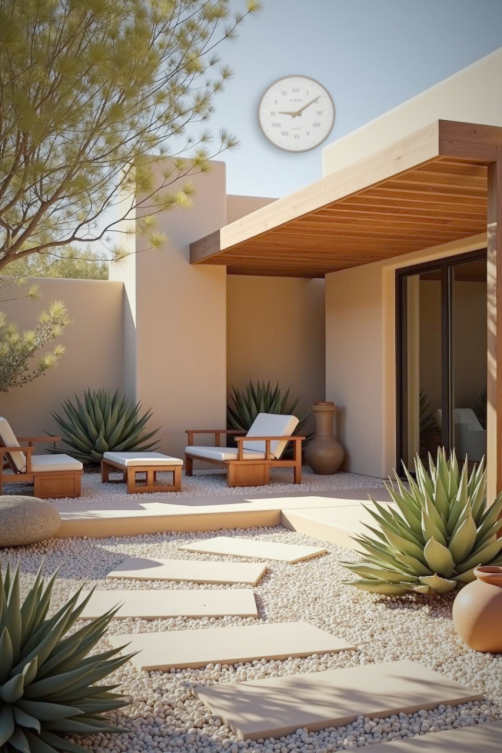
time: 9:09
